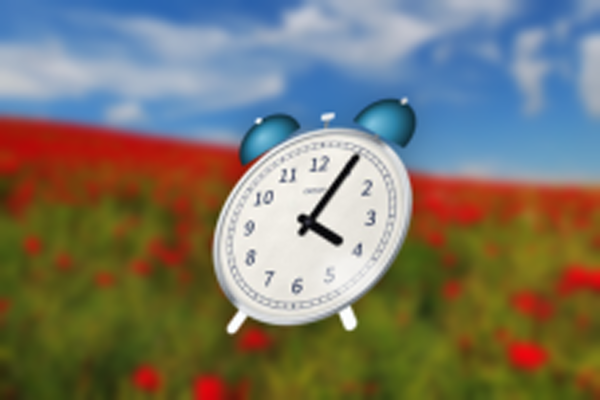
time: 4:05
